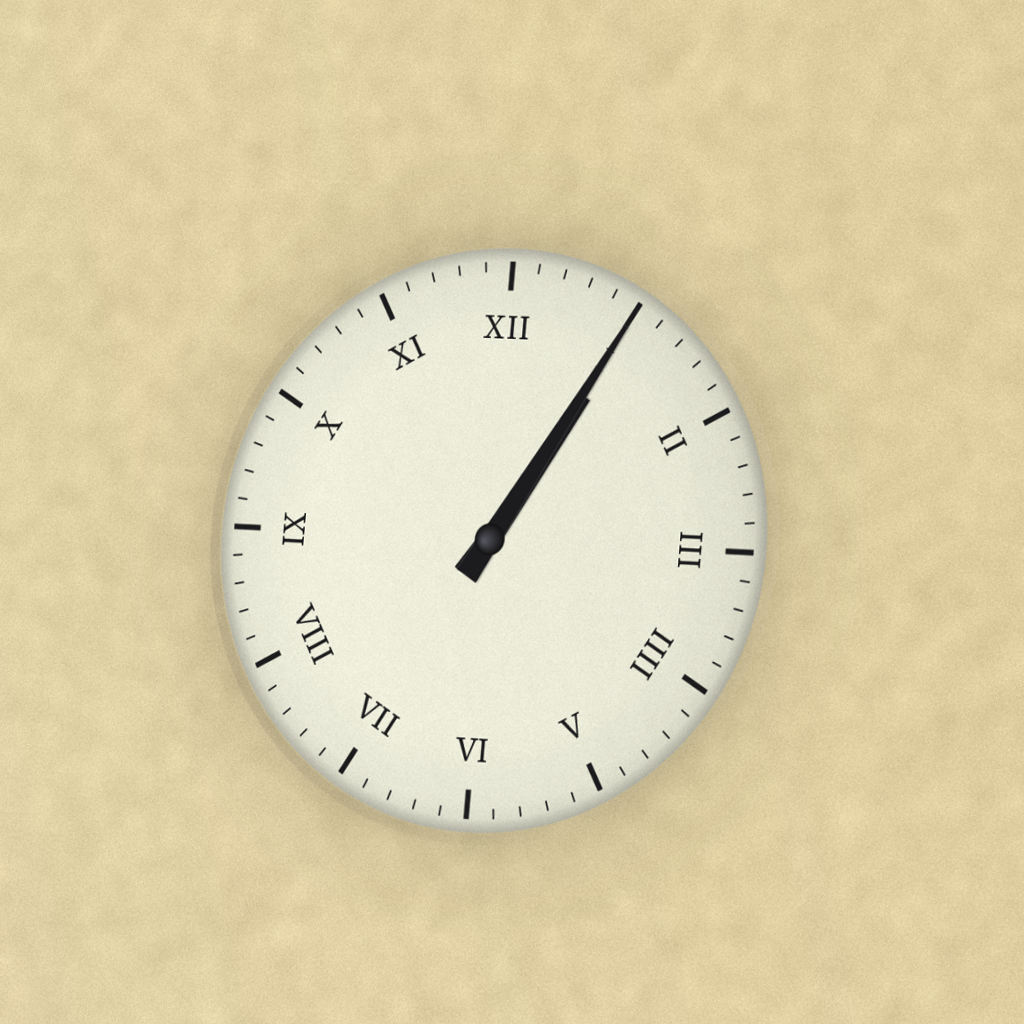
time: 1:05
